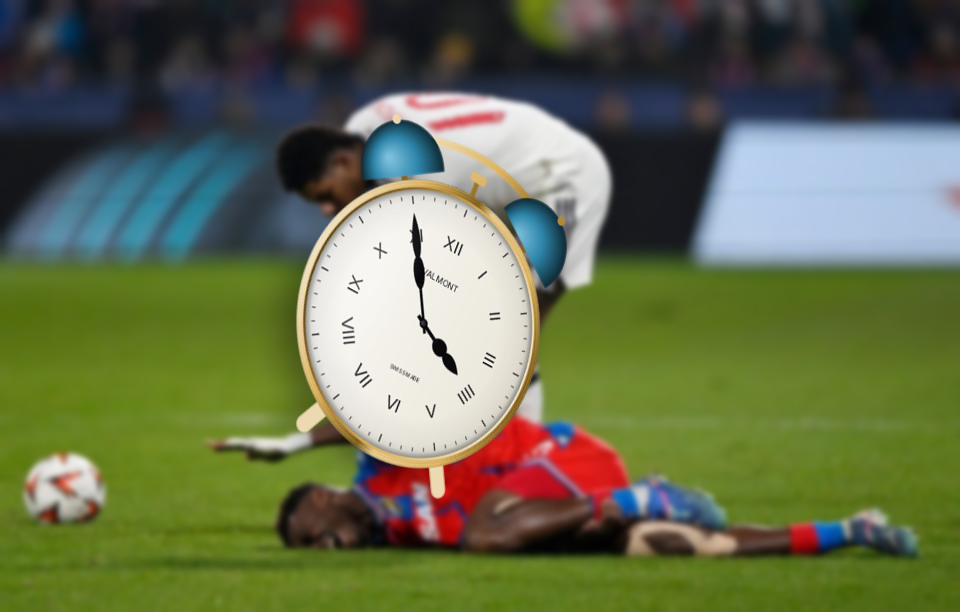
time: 3:55
